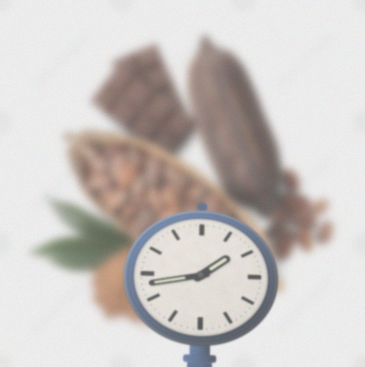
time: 1:43
